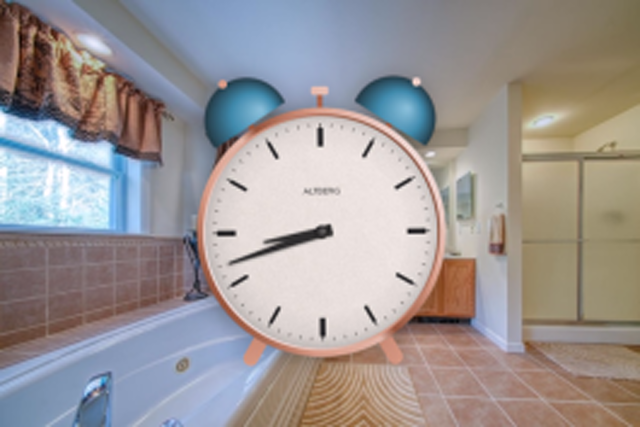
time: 8:42
